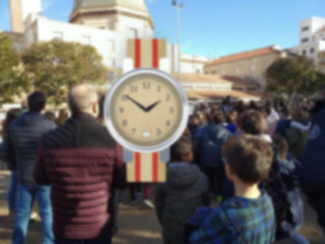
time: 1:51
